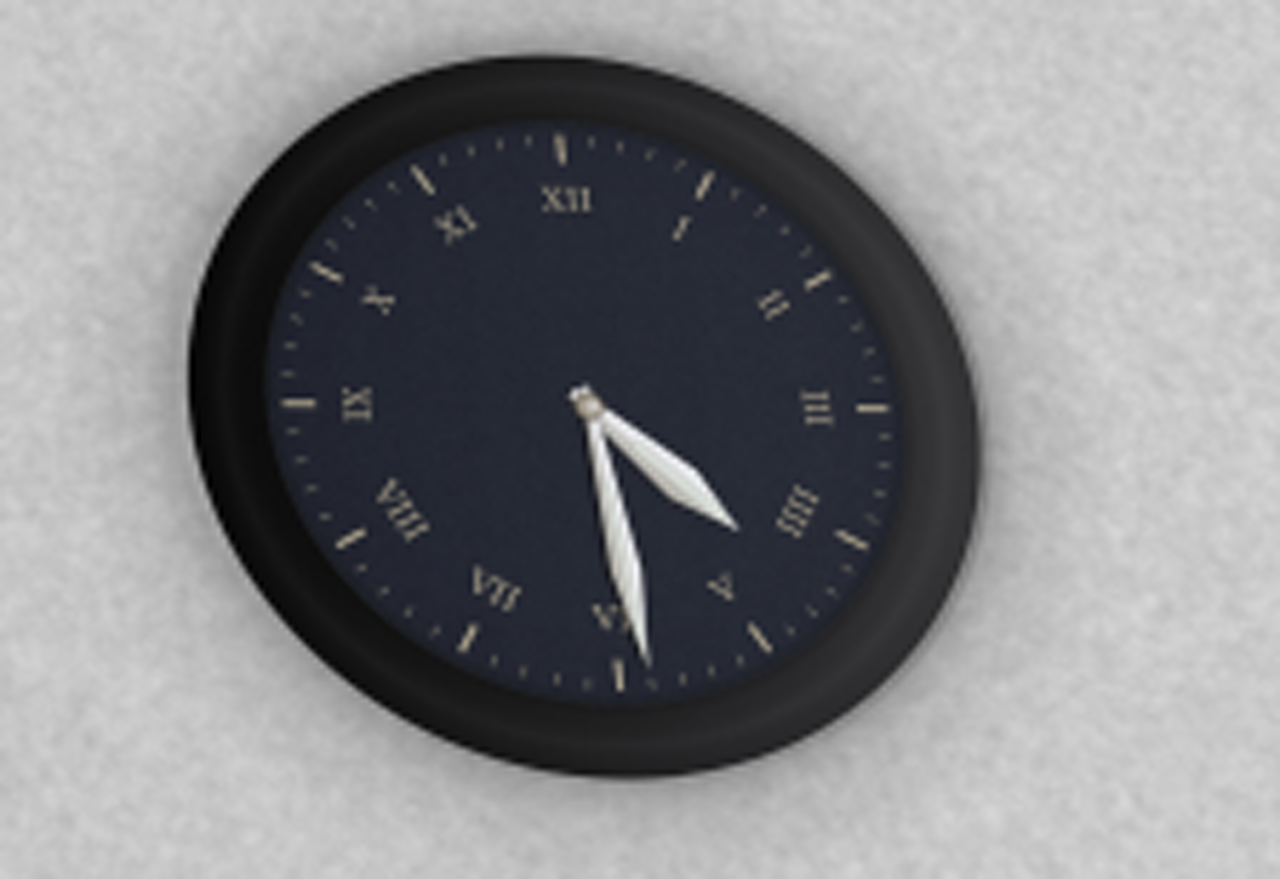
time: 4:29
